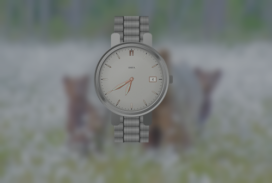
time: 6:40
